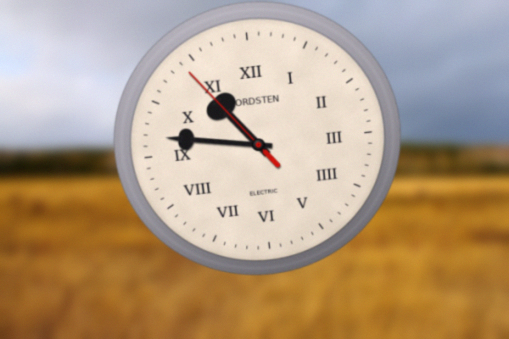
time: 10:46:54
